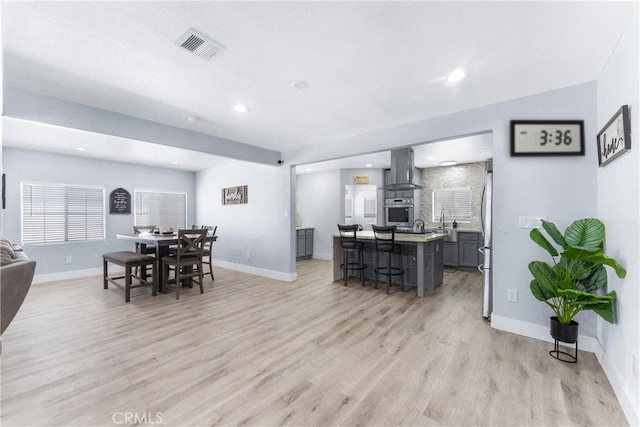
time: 3:36
